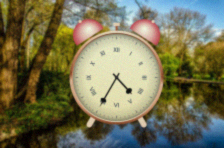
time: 4:35
